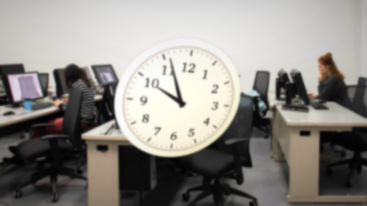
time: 9:56
